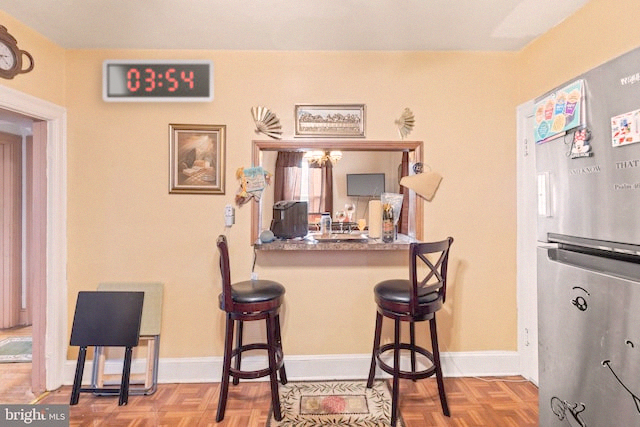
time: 3:54
